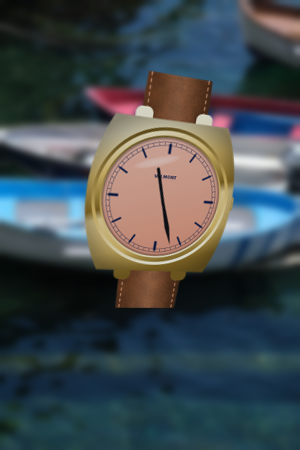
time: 11:27
